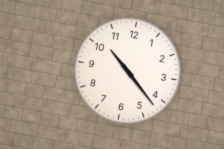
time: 10:22
